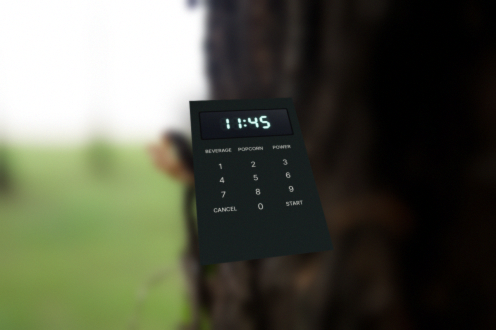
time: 11:45
